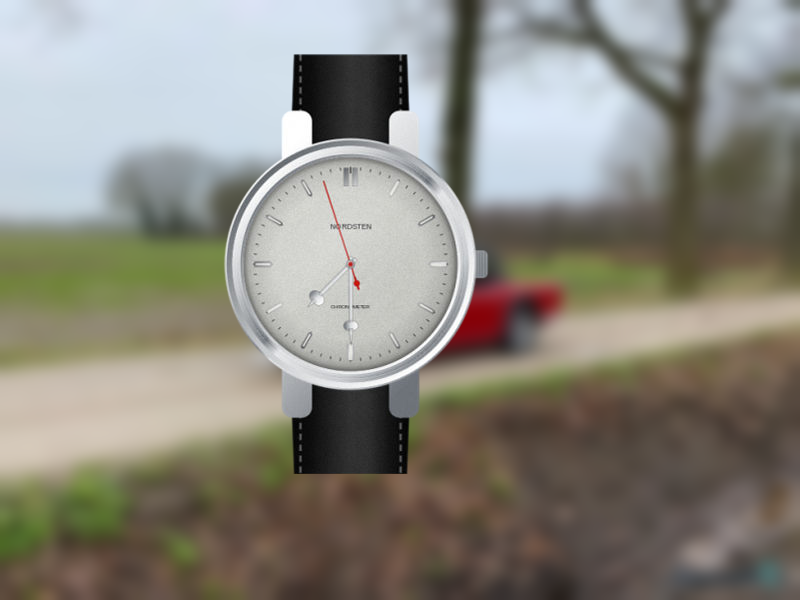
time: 7:29:57
